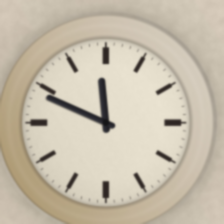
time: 11:49
